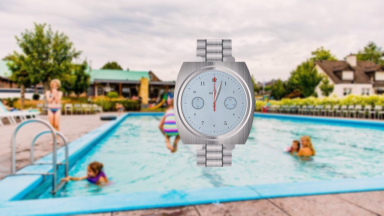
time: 12:03
